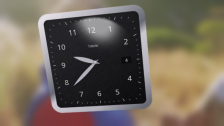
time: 9:38
